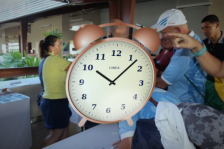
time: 10:07
